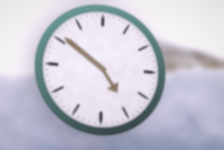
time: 4:51
